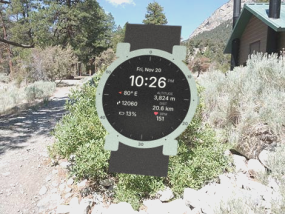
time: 10:26
